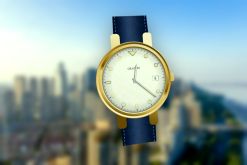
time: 12:22
